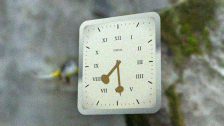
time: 7:29
